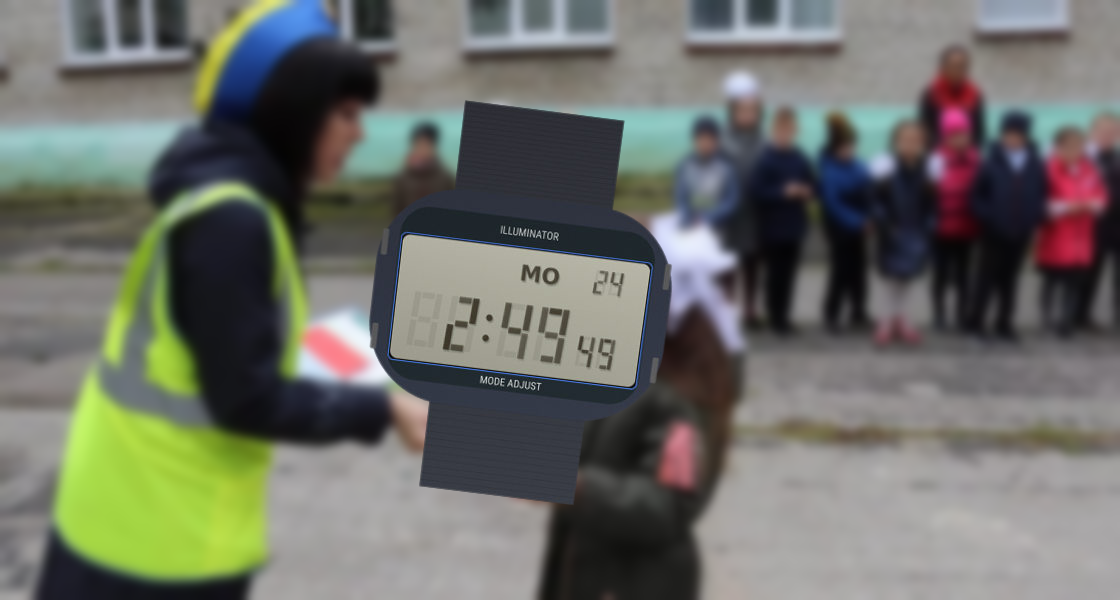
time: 2:49:49
